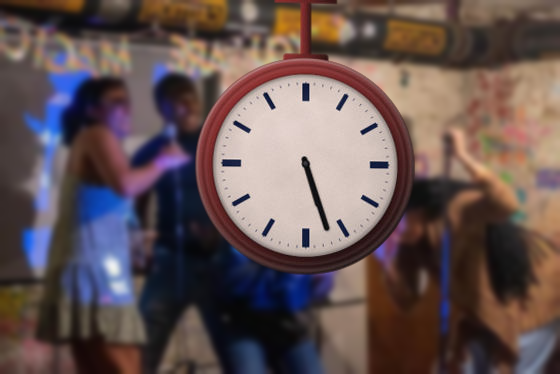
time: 5:27
